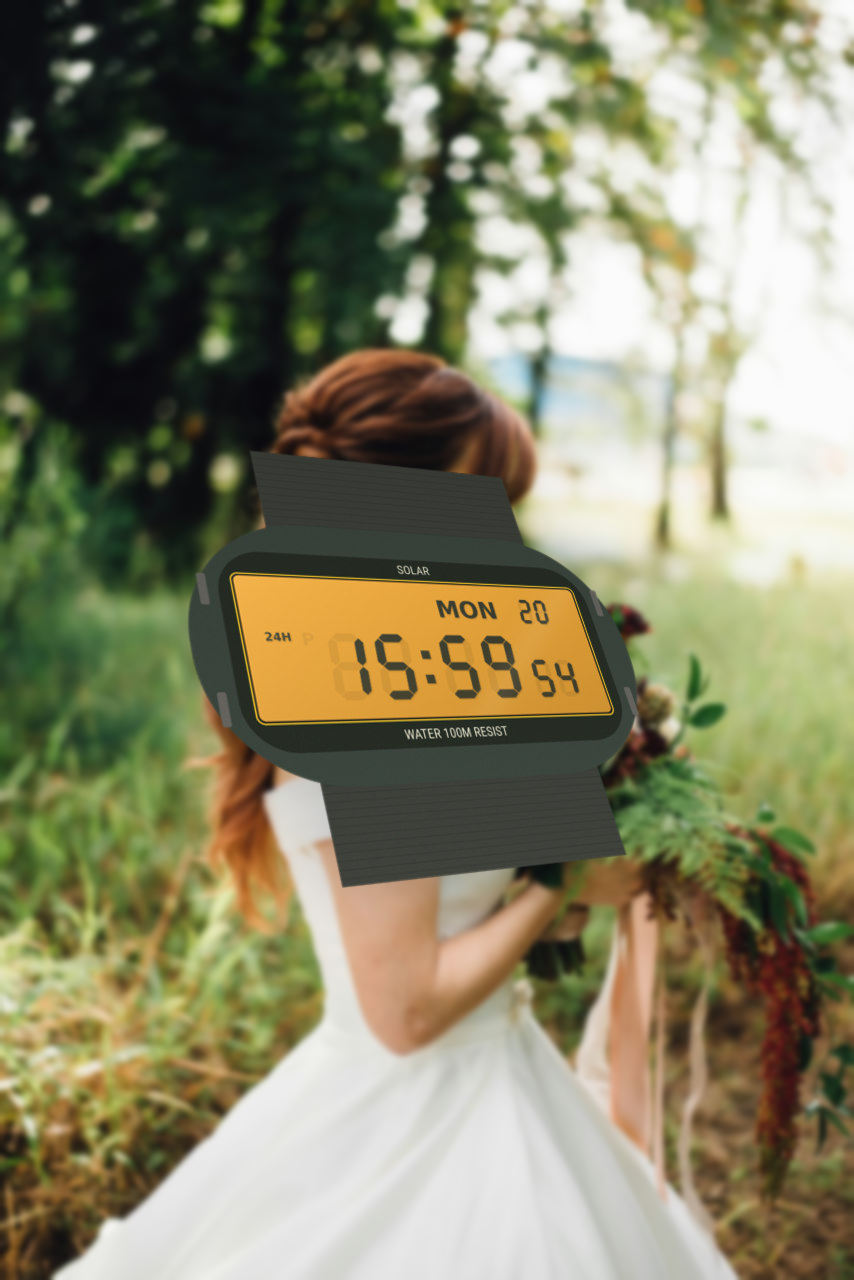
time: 15:59:54
